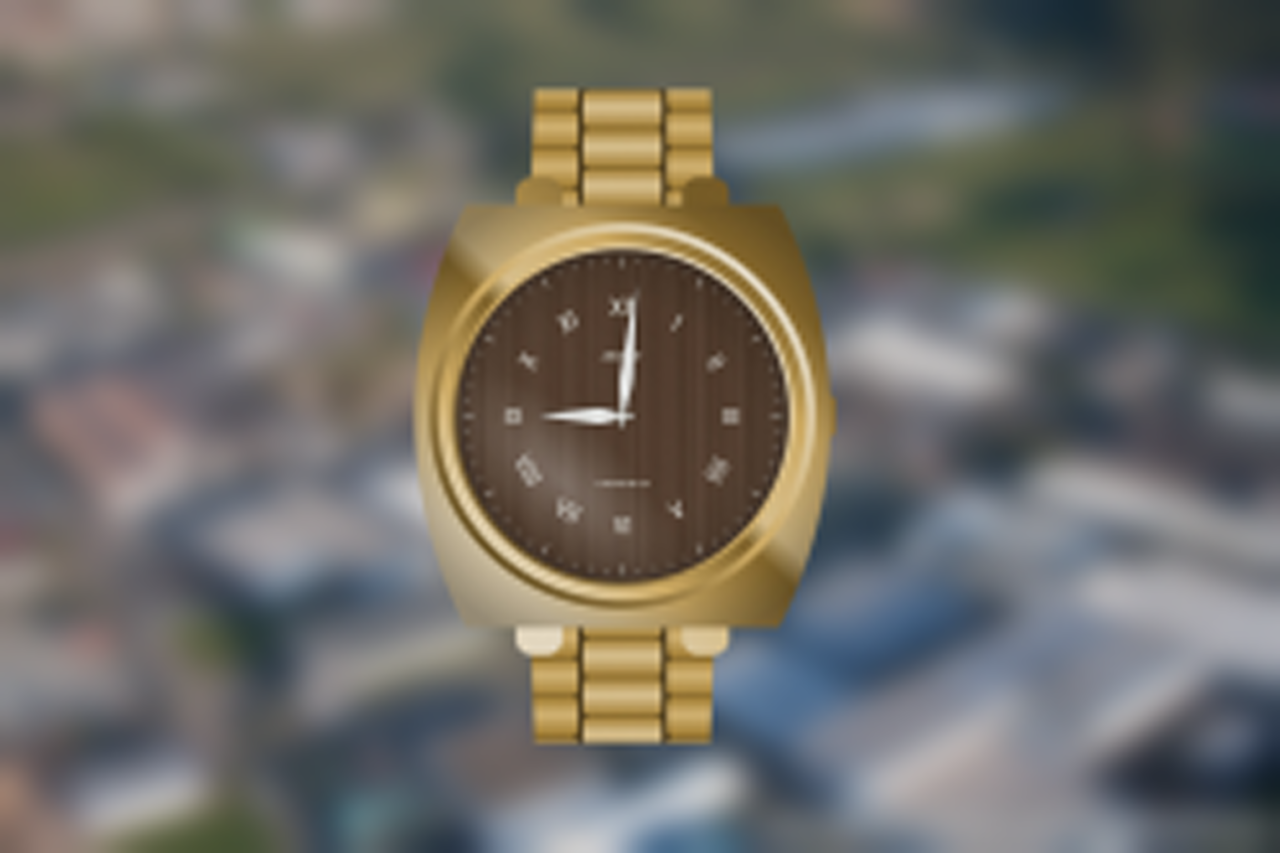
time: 9:01
